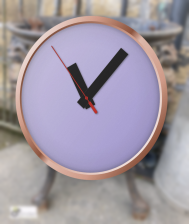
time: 11:06:54
